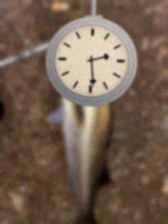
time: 2:29
